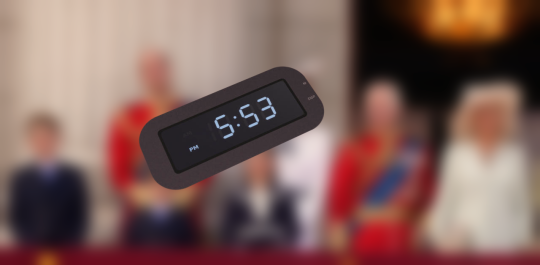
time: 5:53
